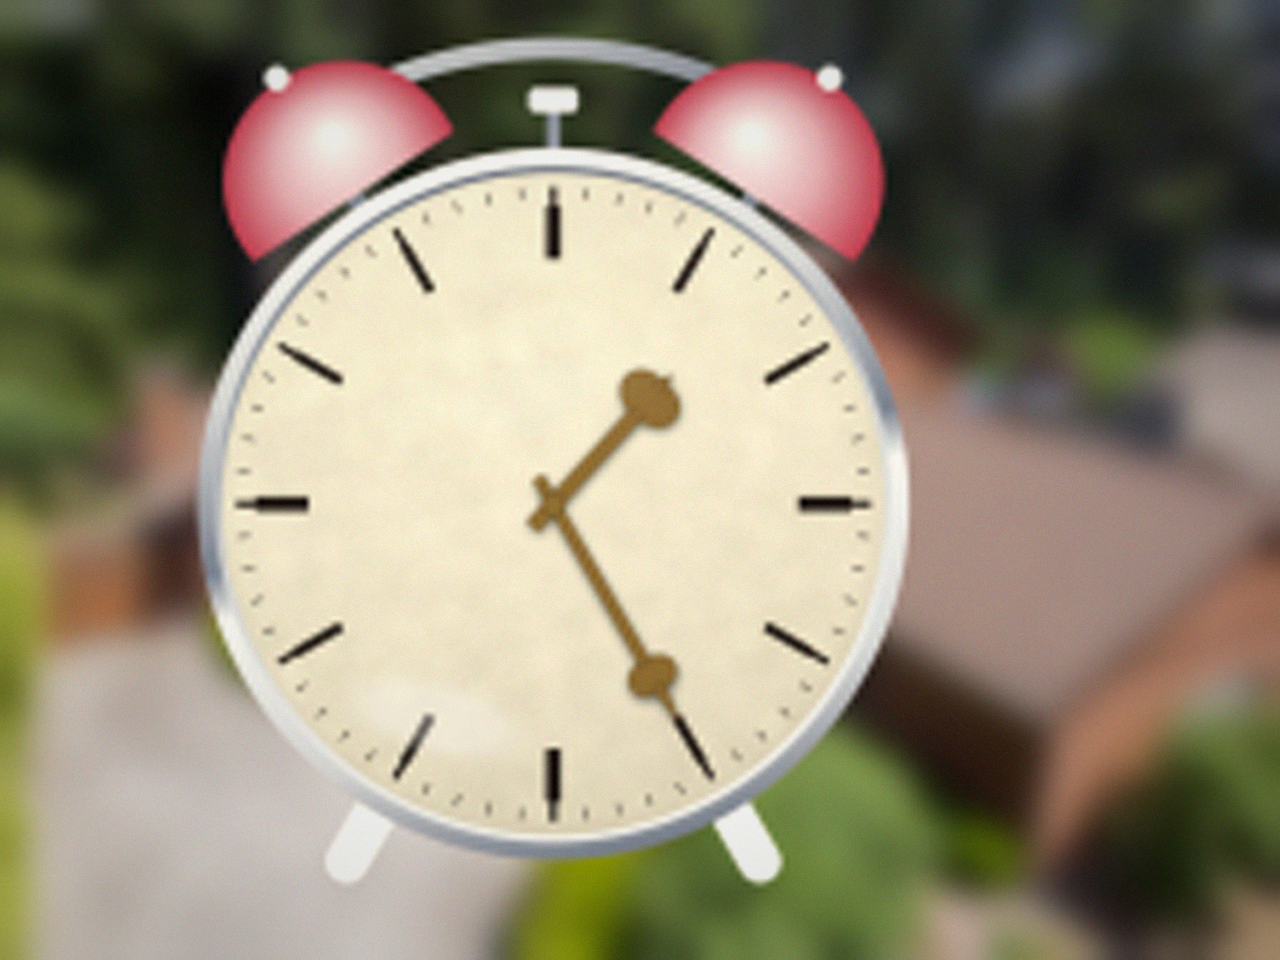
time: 1:25
